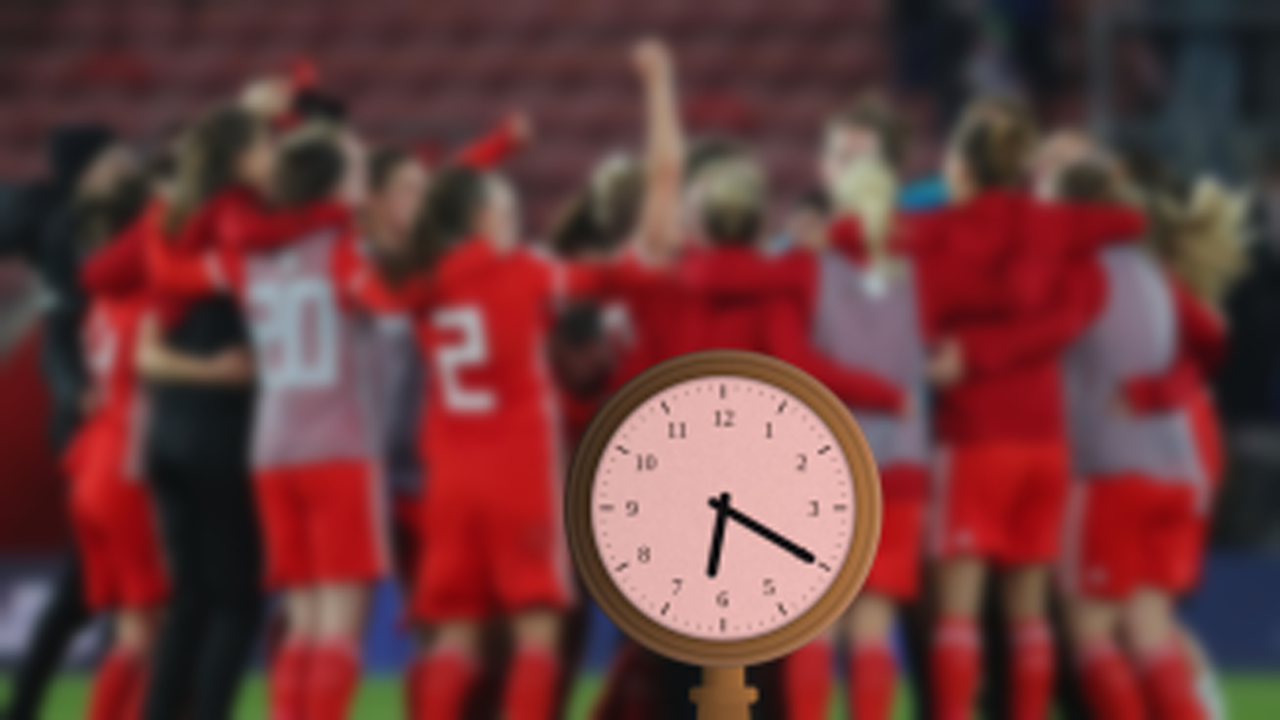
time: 6:20
